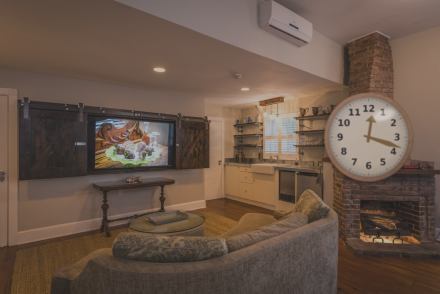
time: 12:18
